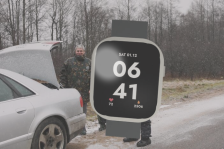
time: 6:41
